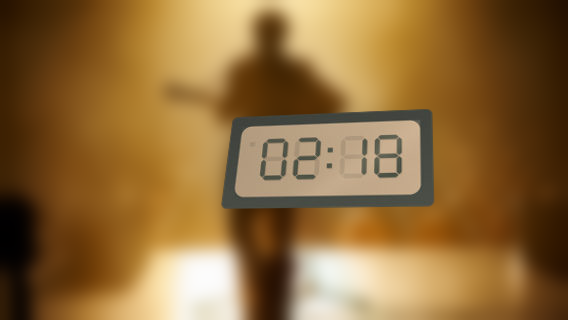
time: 2:18
